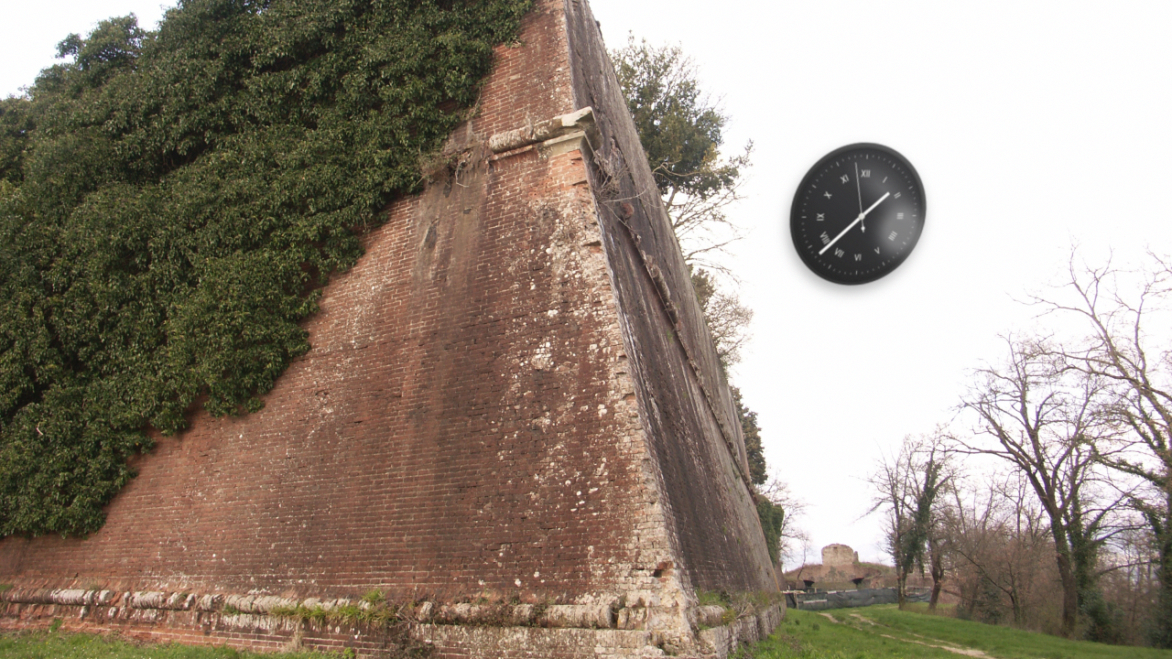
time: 1:37:58
